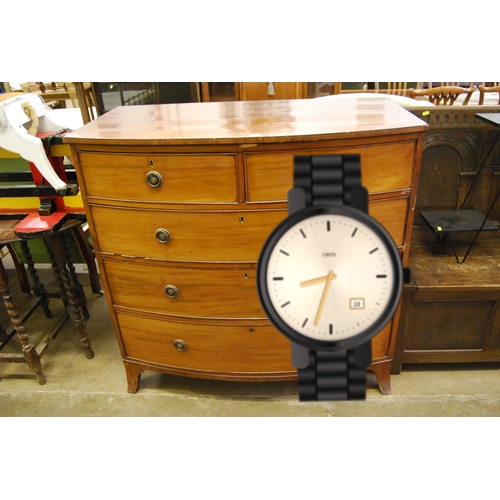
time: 8:33
